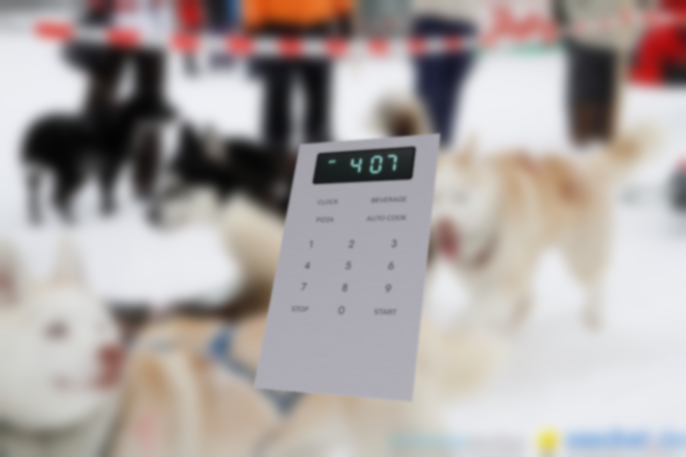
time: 4:07
